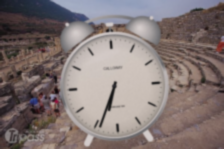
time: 6:34
